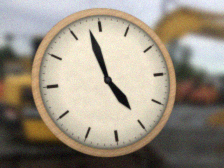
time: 4:58
